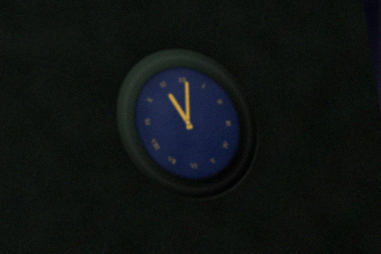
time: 11:01
